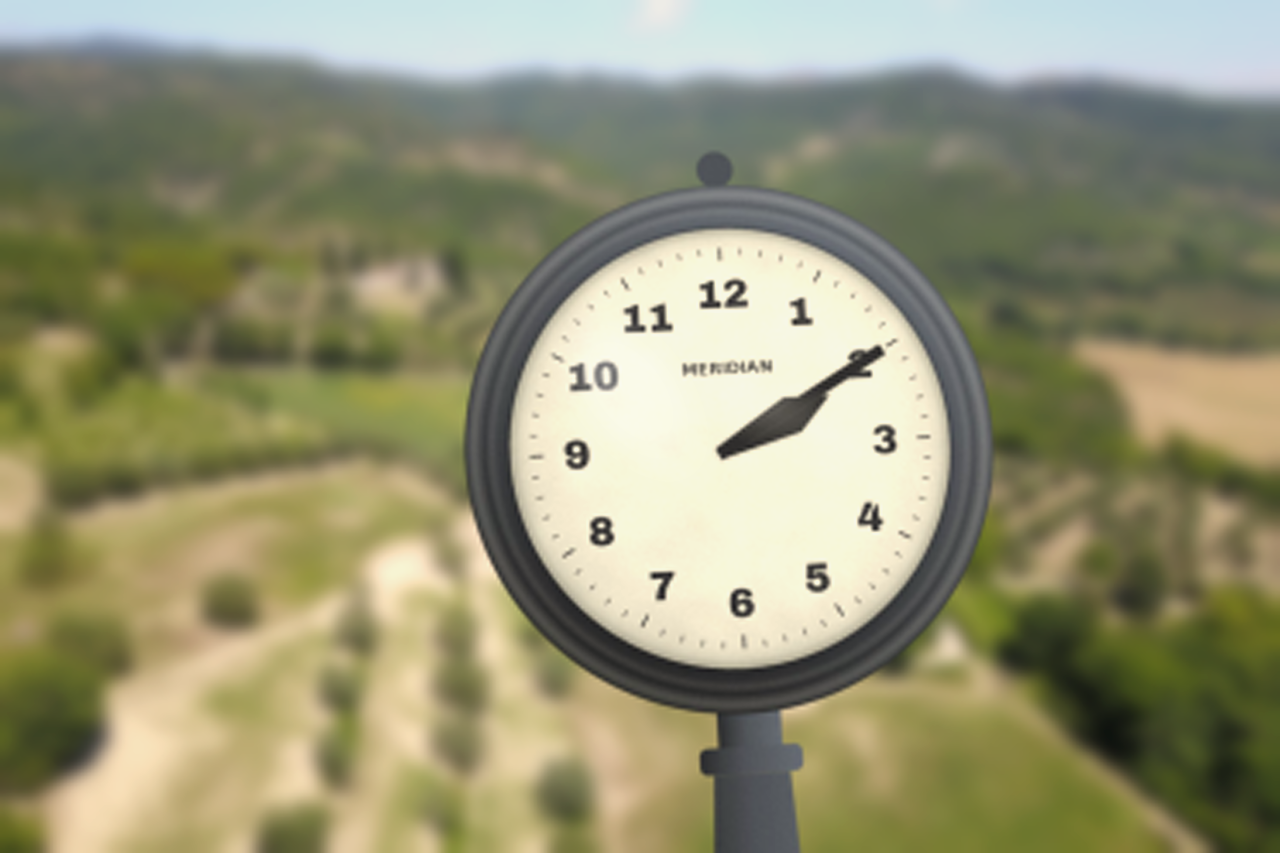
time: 2:10
